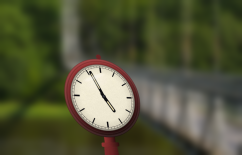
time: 4:56
